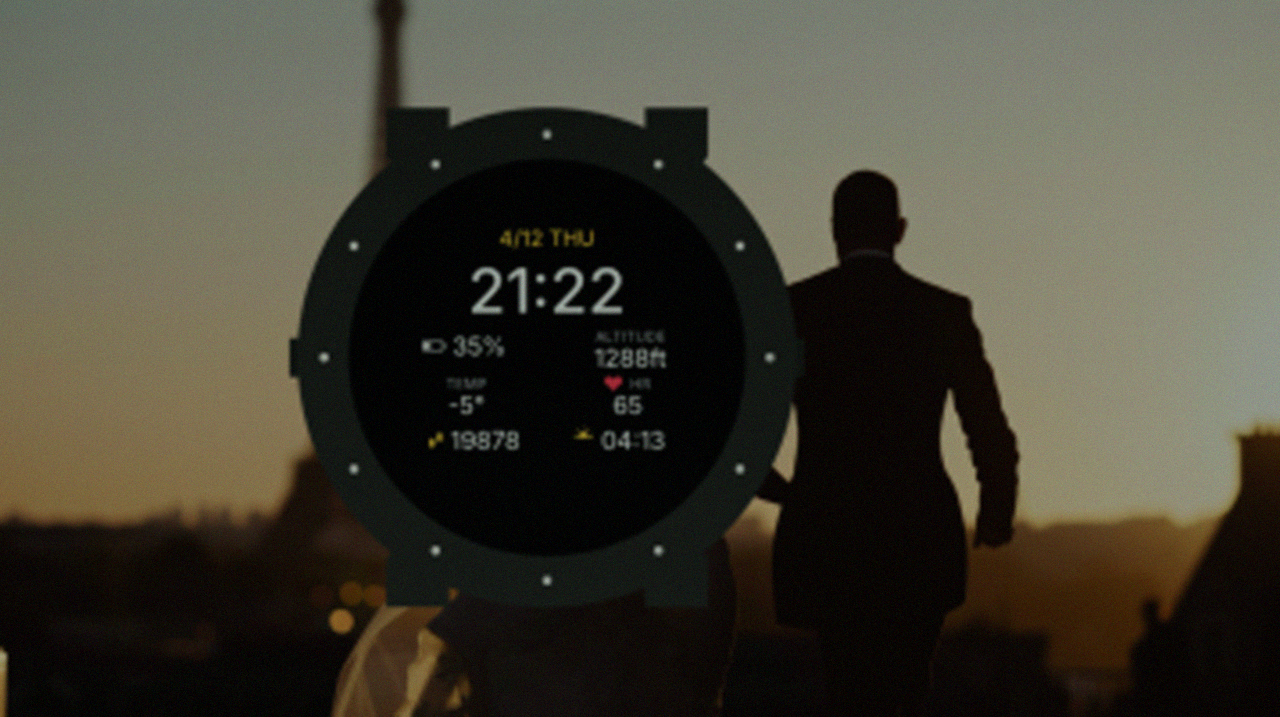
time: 21:22
